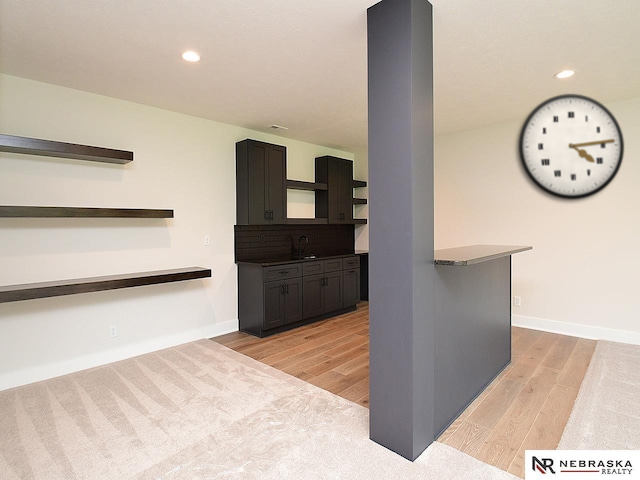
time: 4:14
